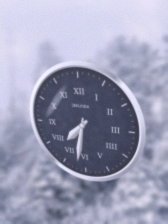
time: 7:32
